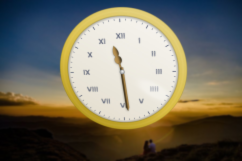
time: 11:29
